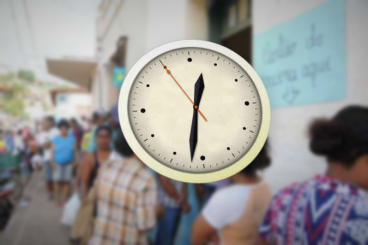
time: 12:31:55
